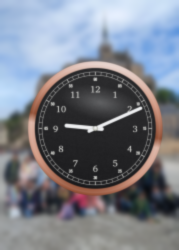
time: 9:11
